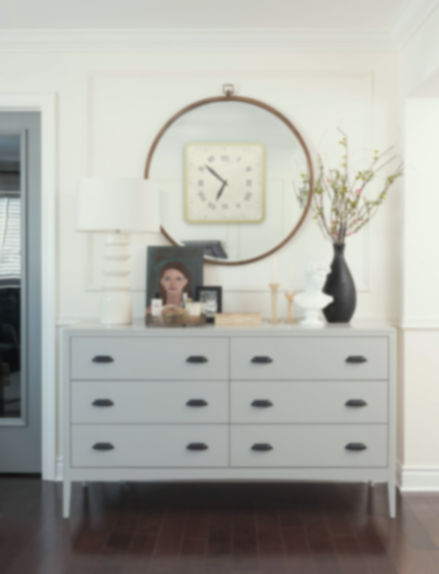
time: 6:52
